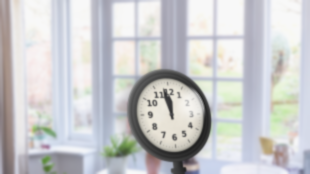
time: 11:58
